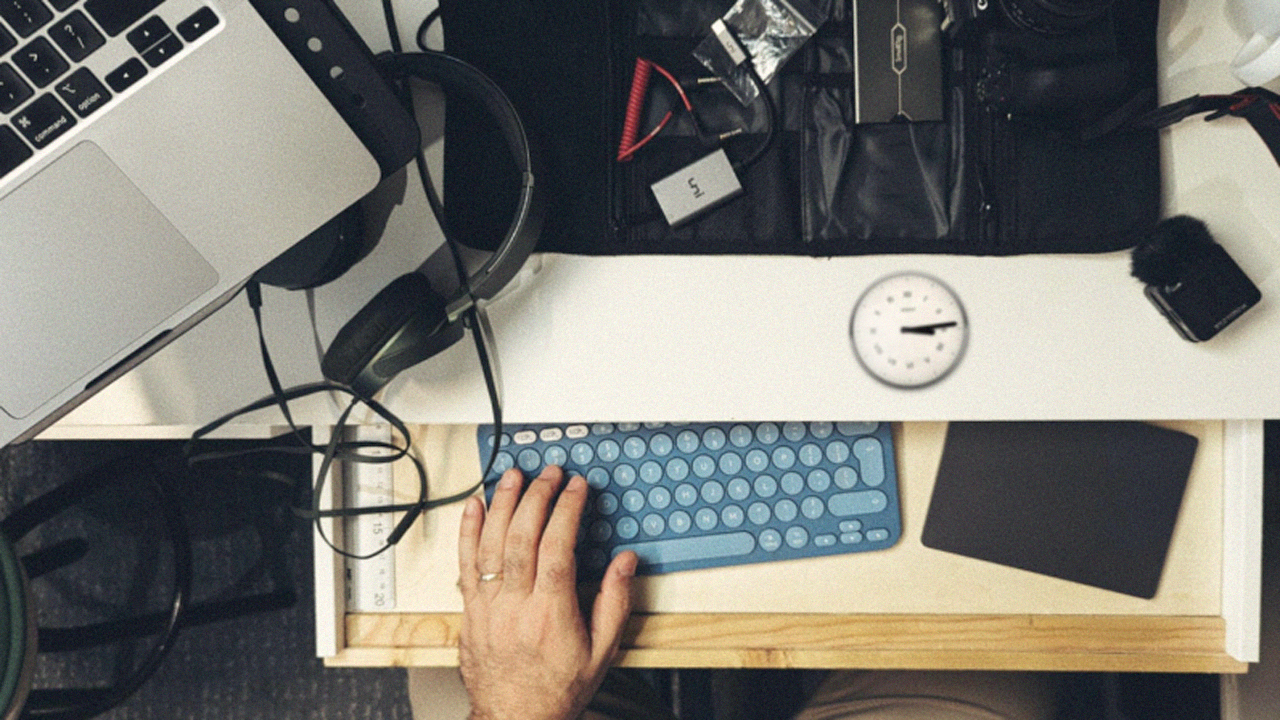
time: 3:14
